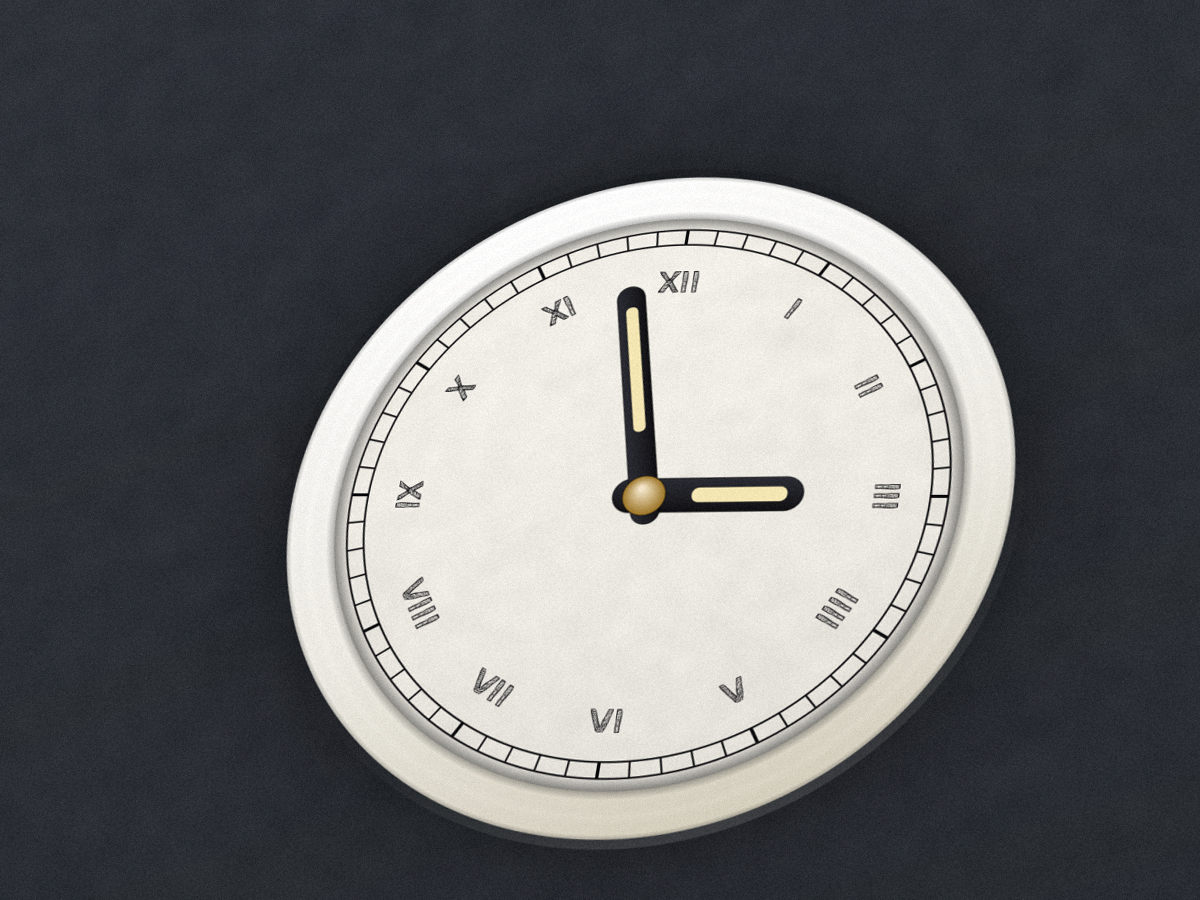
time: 2:58
